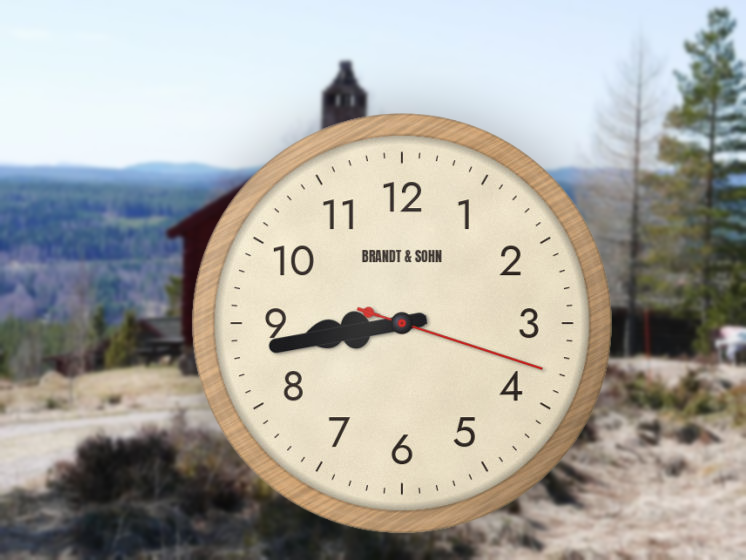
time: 8:43:18
